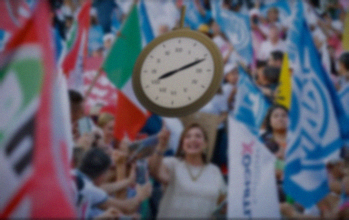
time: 8:11
